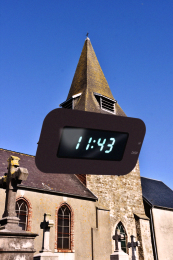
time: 11:43
